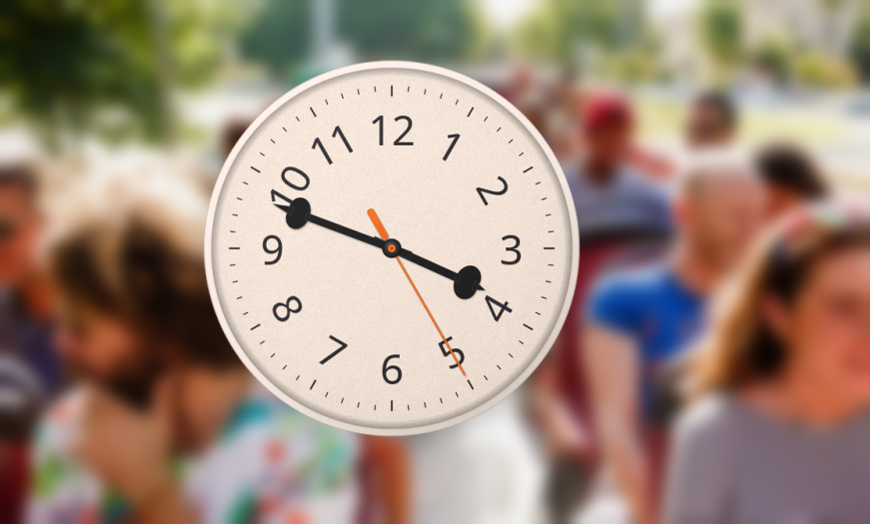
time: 3:48:25
